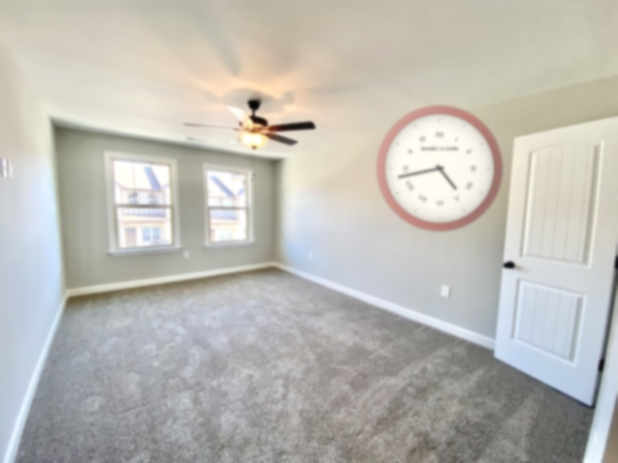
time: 4:43
